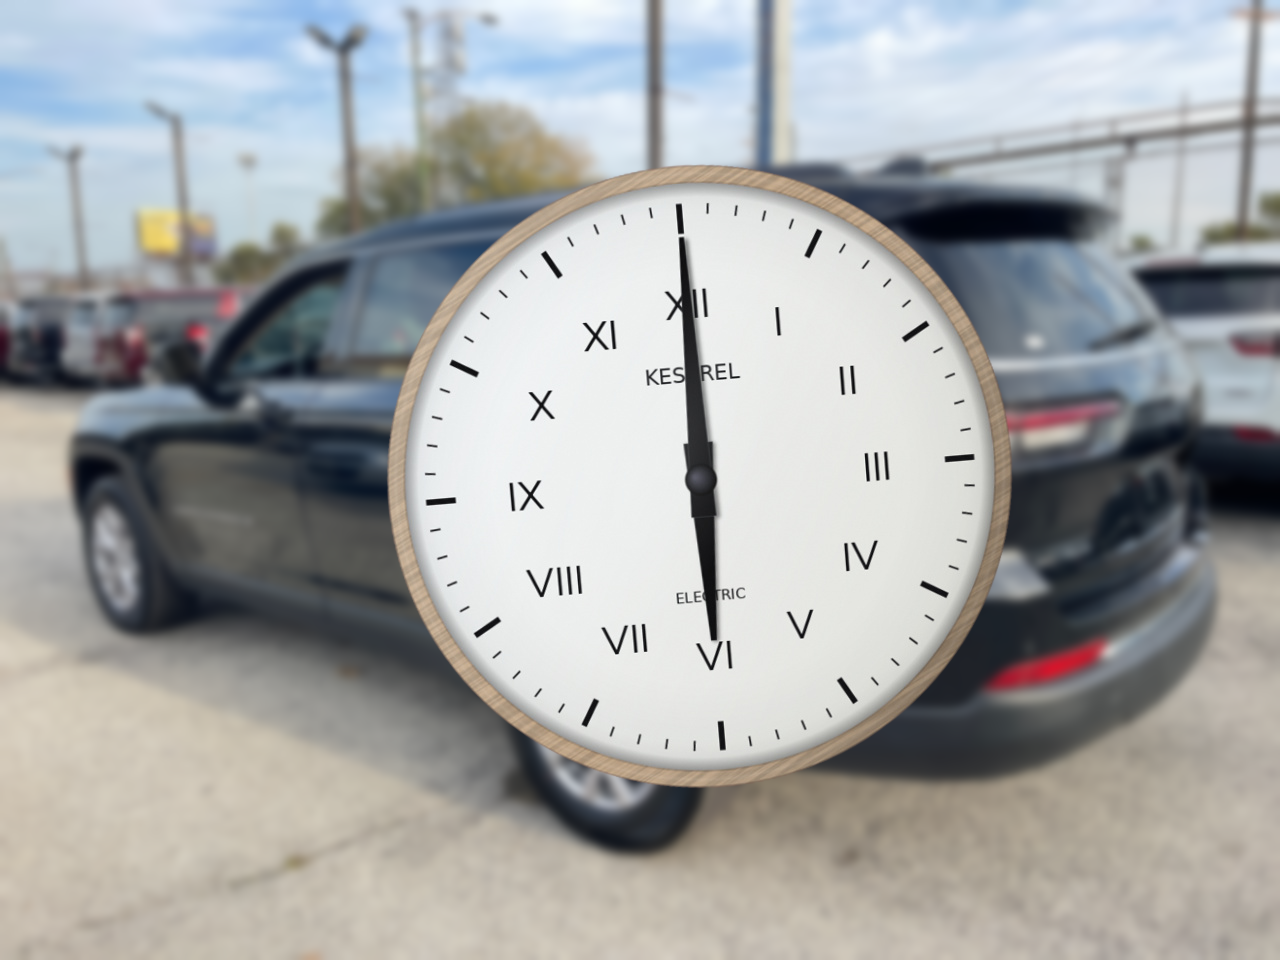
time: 6:00
